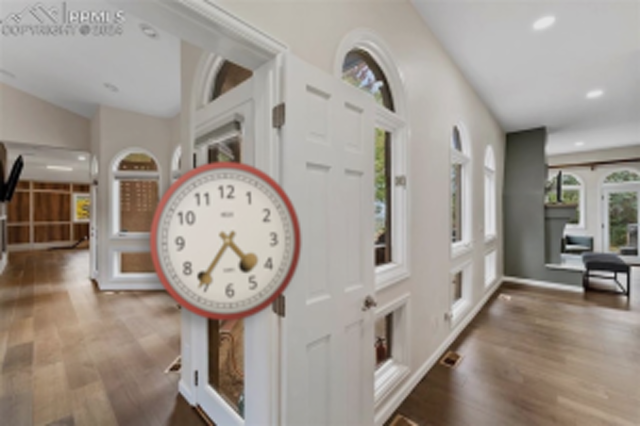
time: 4:36
